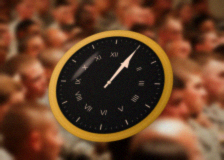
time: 1:05
